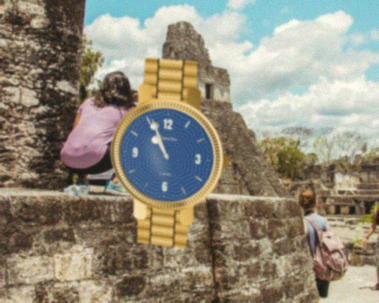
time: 10:56
